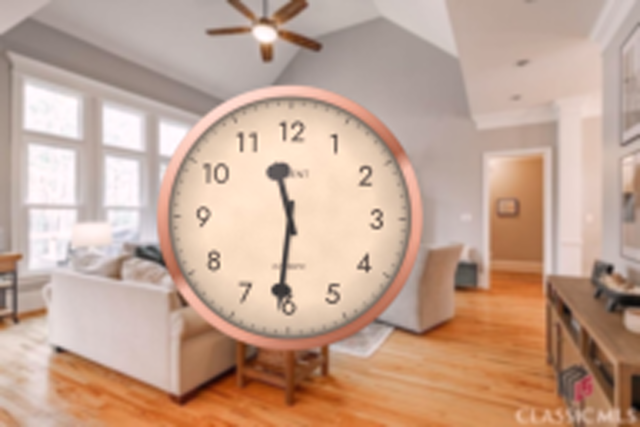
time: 11:31
